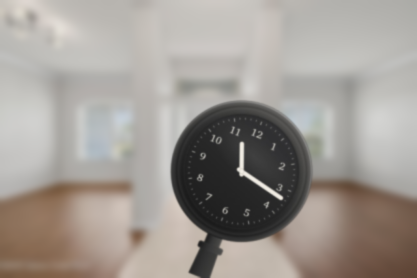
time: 11:17
